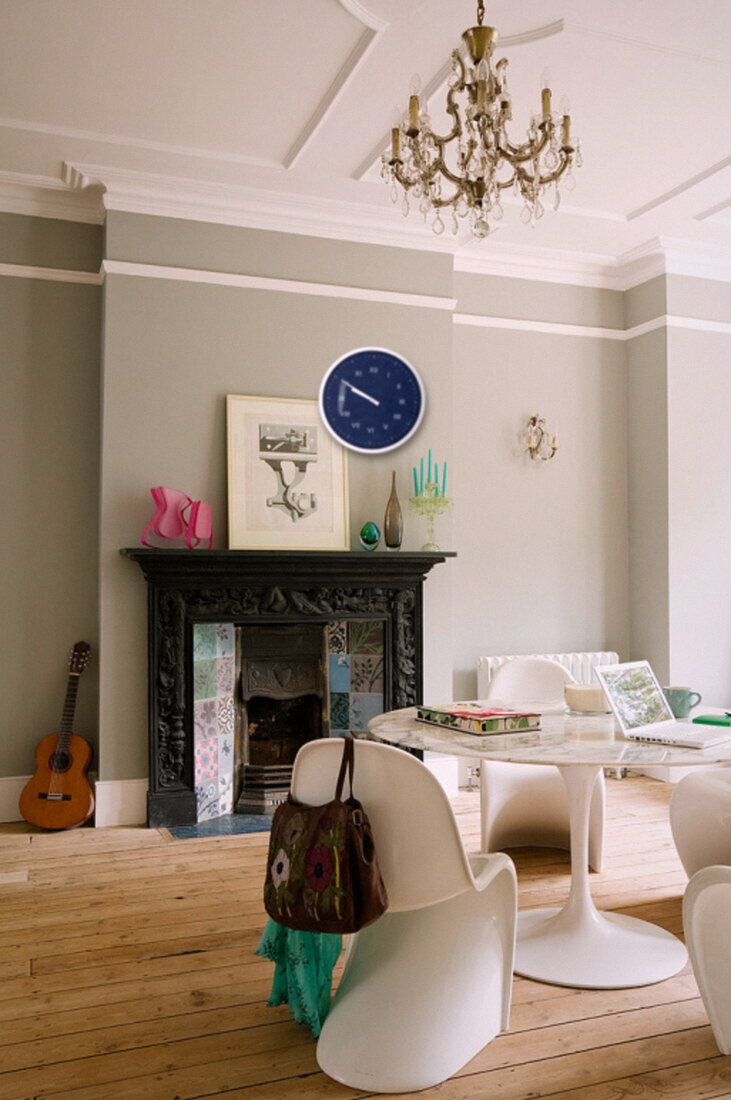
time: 9:50
